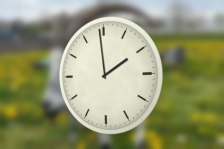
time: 1:59
